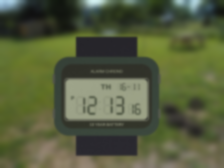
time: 12:13:16
